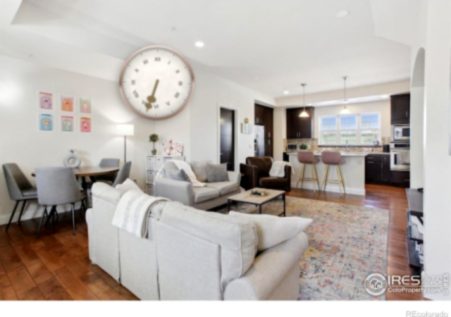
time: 6:33
